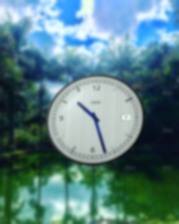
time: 10:27
